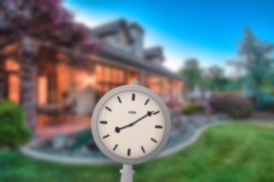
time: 8:09
